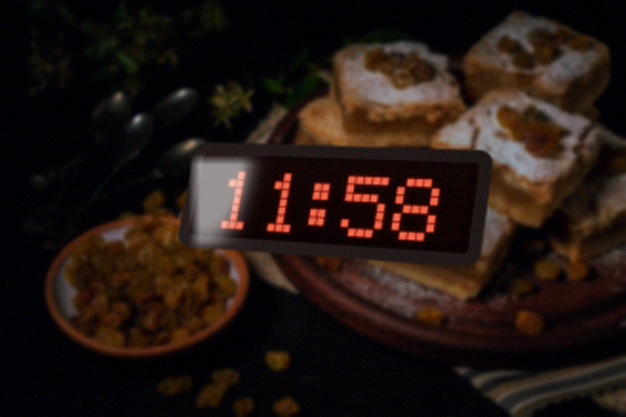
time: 11:58
